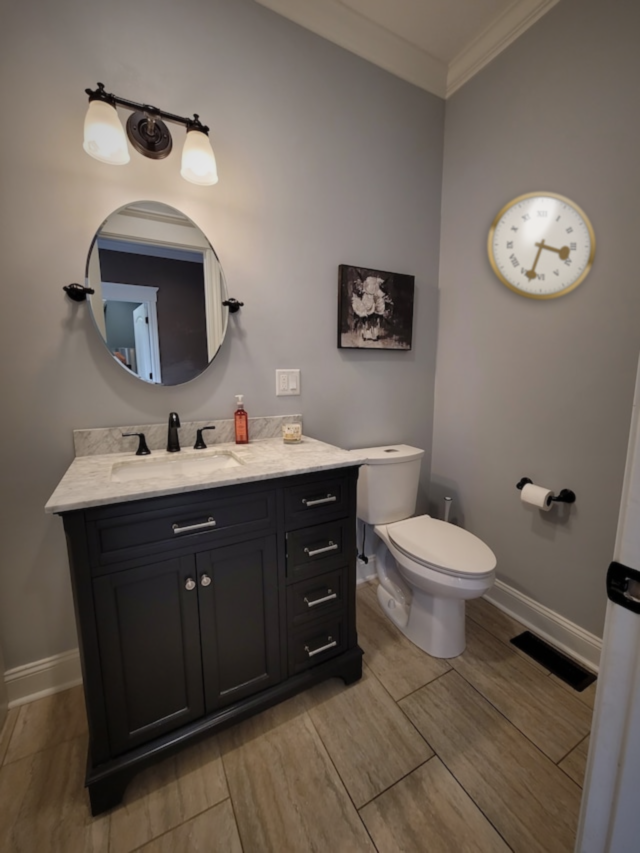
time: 3:33
